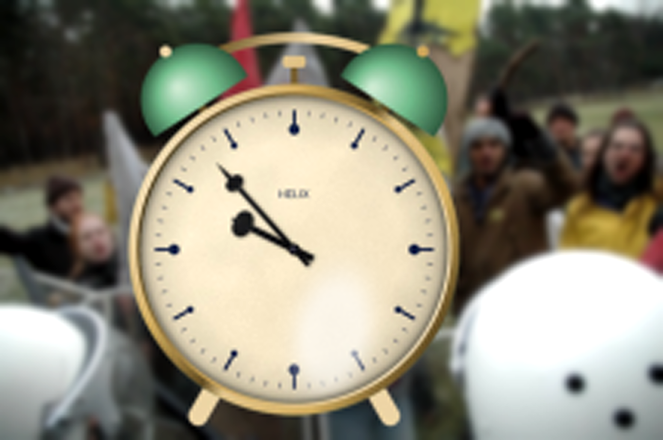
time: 9:53
